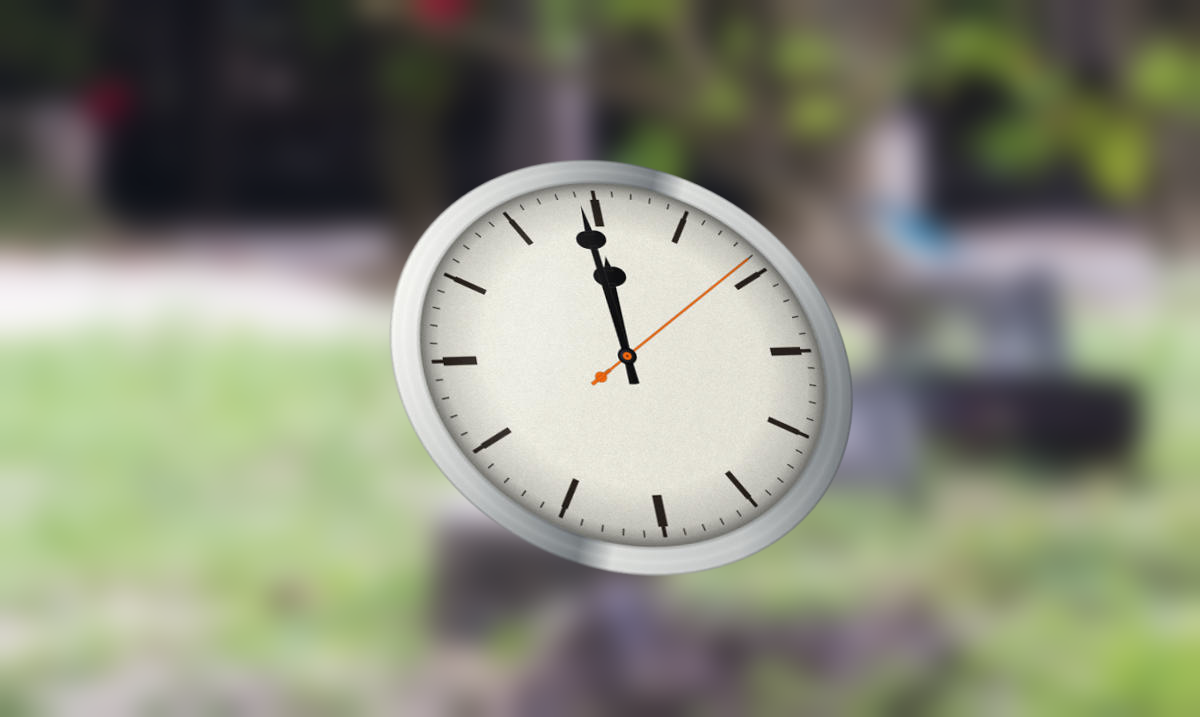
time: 11:59:09
